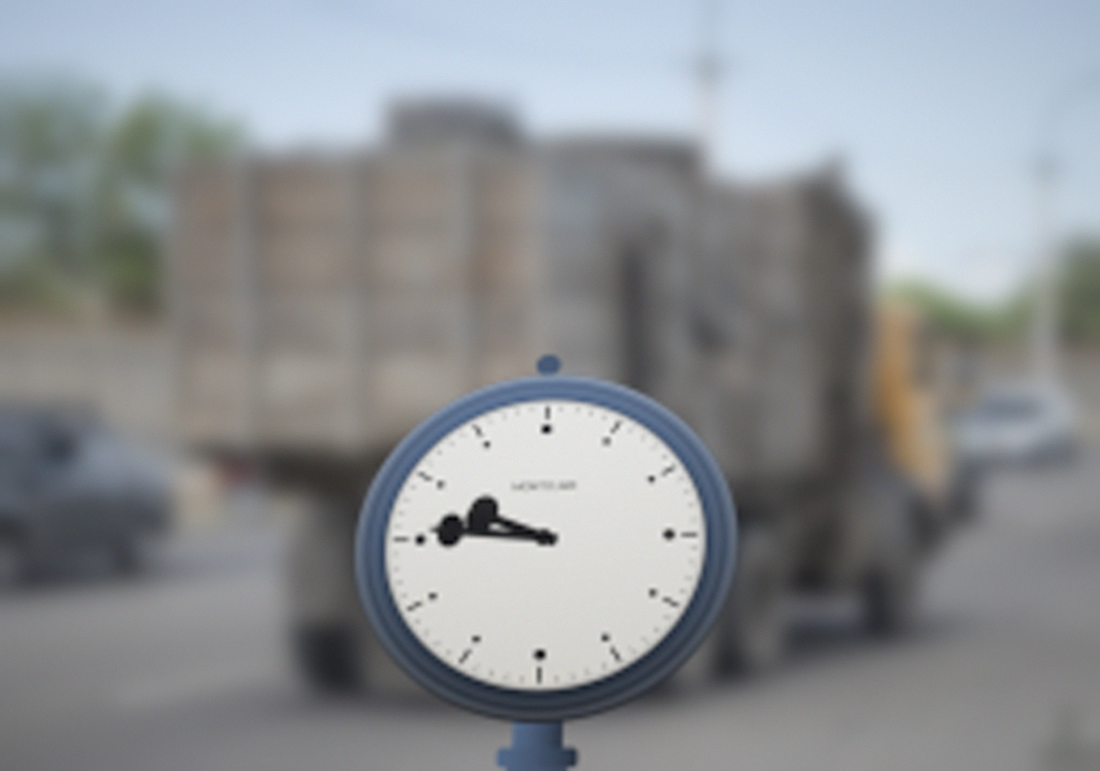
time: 9:46
